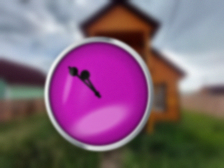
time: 10:52
